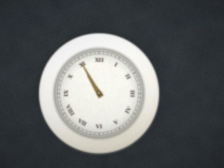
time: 10:55
